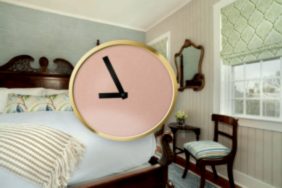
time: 8:56
